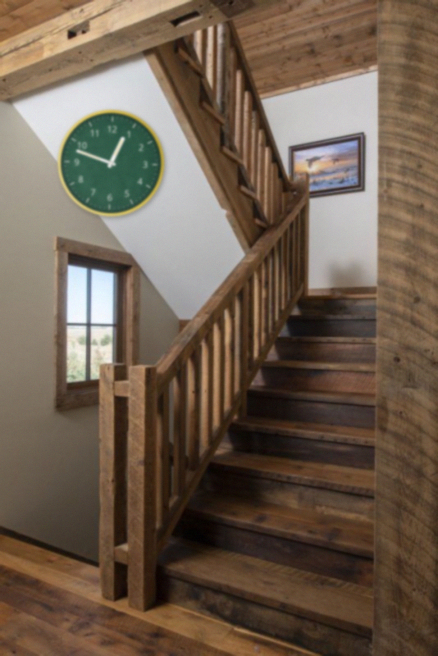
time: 12:48
